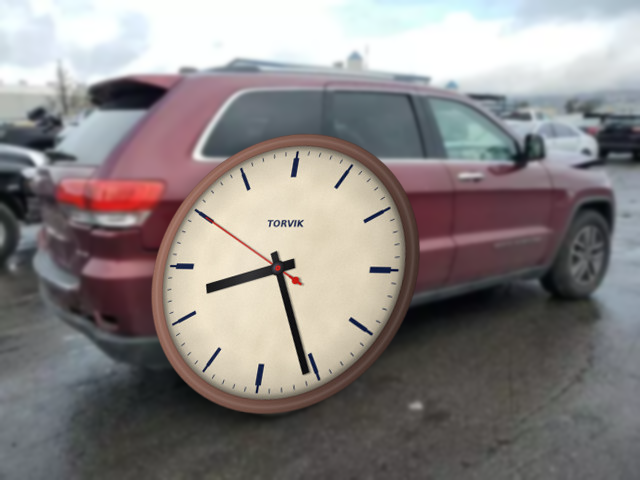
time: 8:25:50
